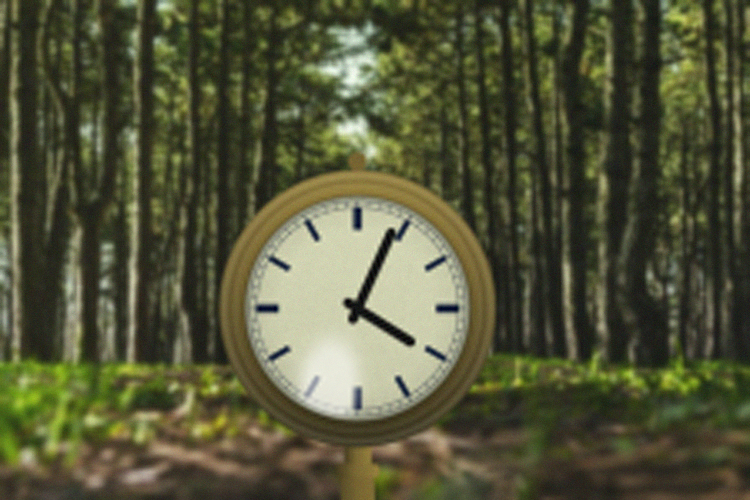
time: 4:04
